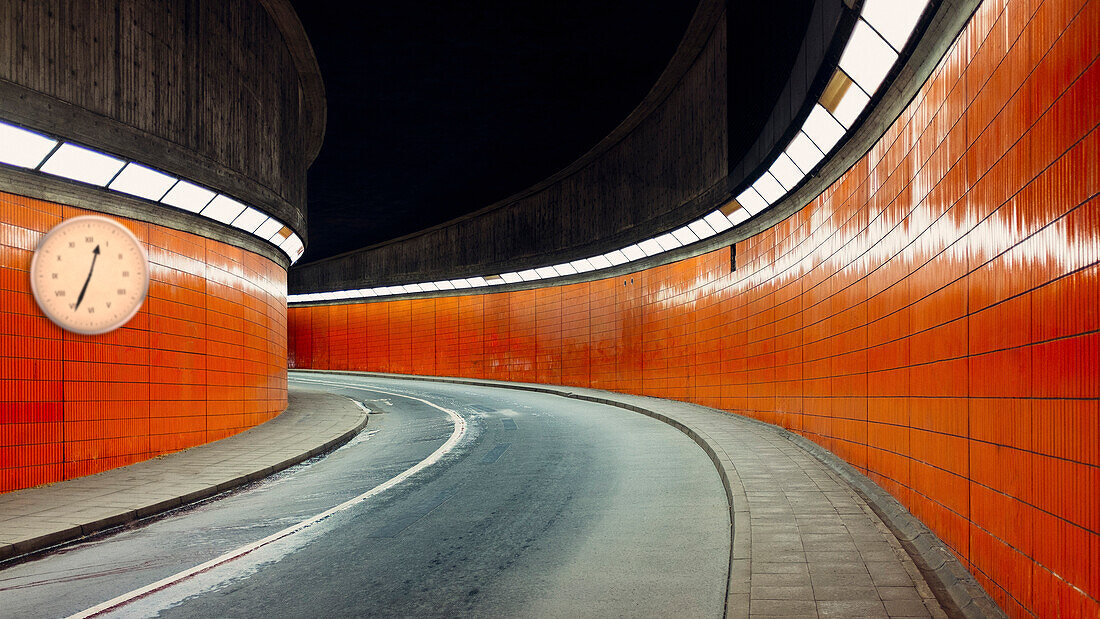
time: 12:34
